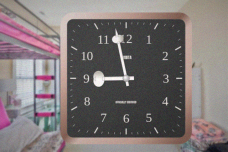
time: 8:58
